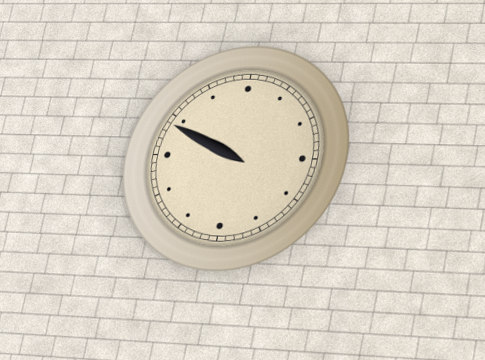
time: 9:49
